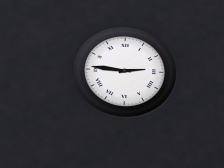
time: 2:46
